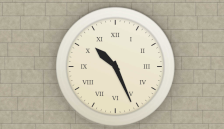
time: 10:26
